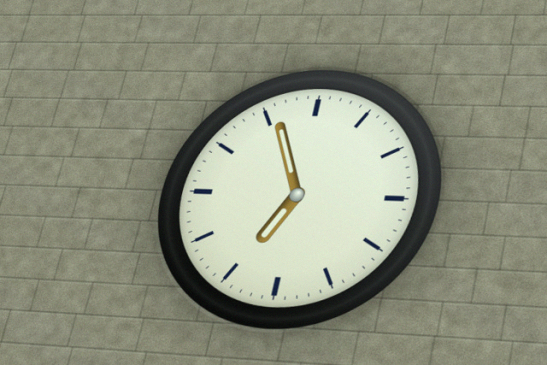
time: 6:56
